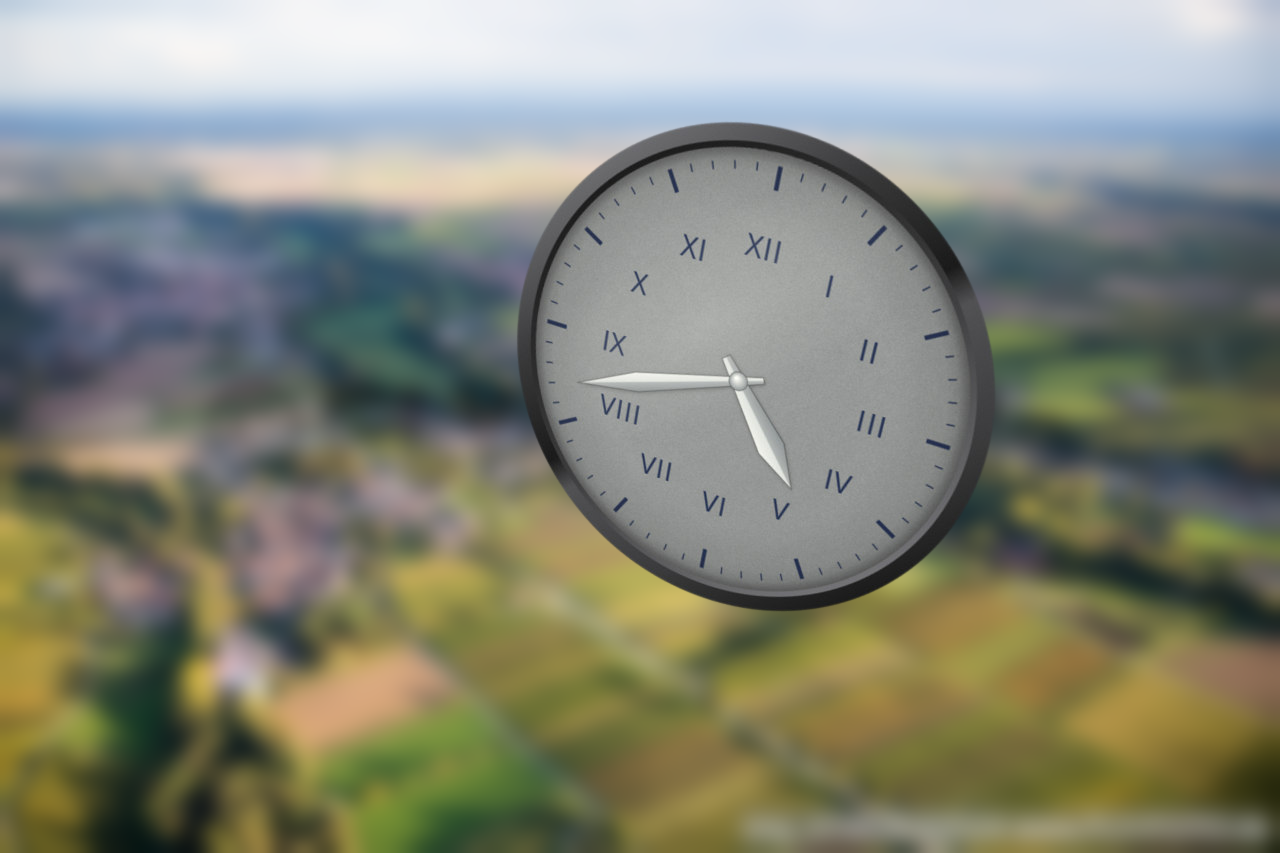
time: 4:42
